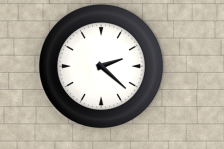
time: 2:22
